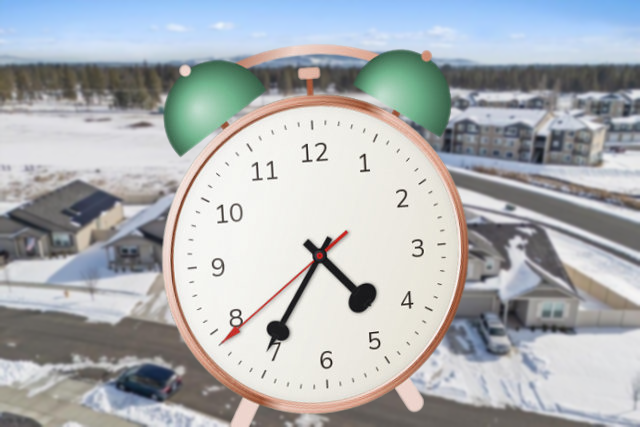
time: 4:35:39
